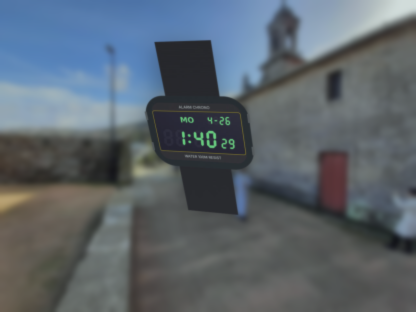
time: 1:40:29
